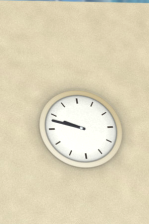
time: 9:48
